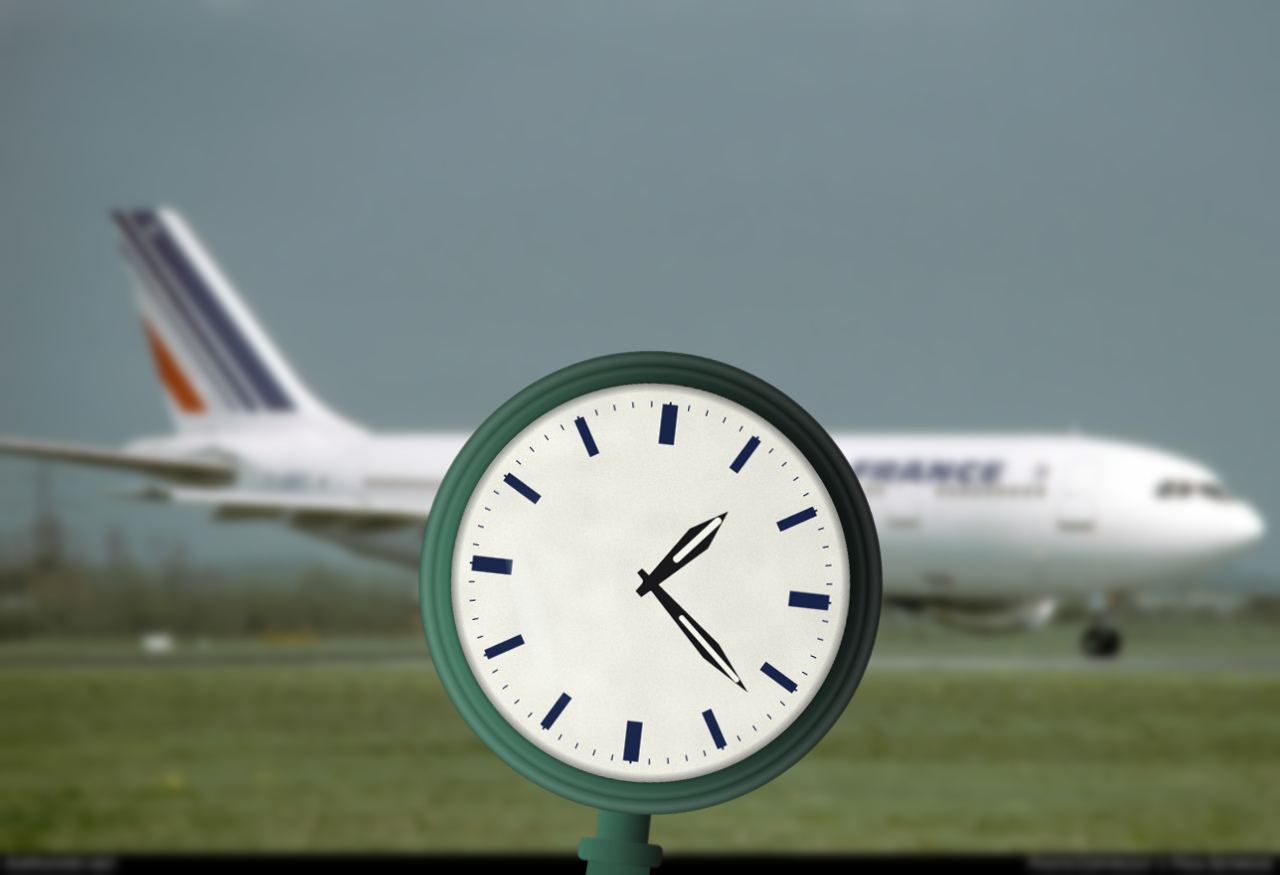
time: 1:22
